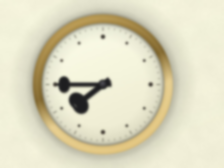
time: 7:45
